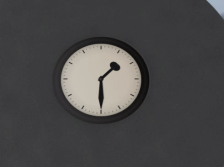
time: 1:30
